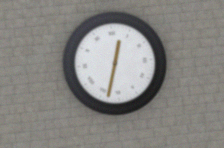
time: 12:33
